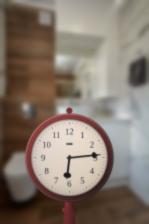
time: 6:14
